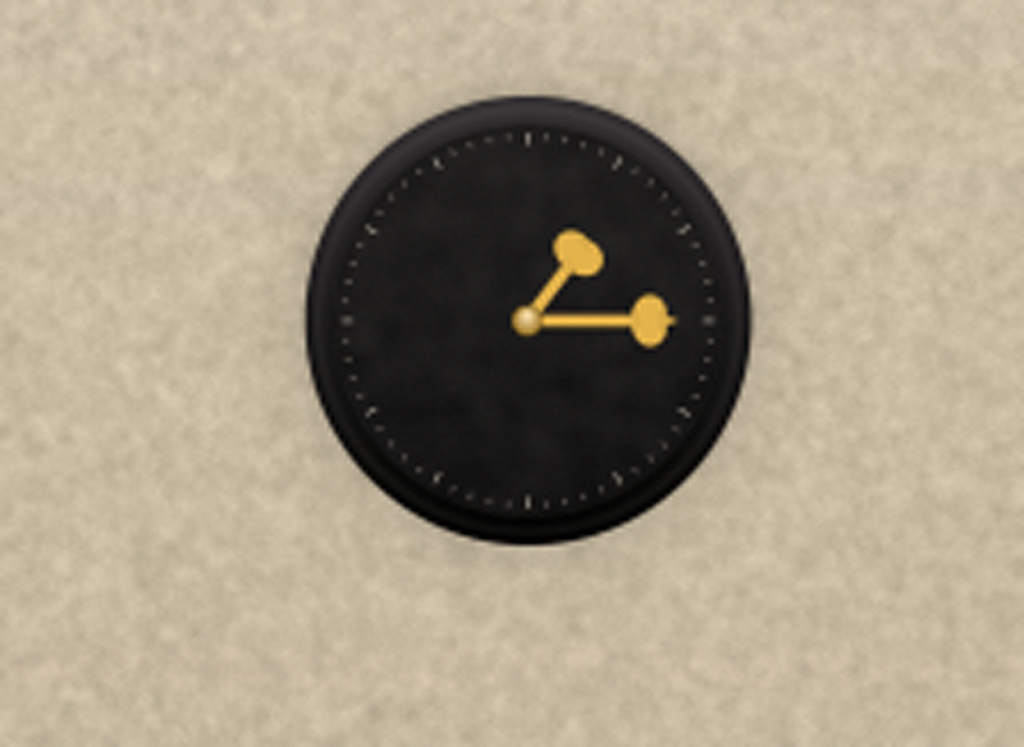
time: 1:15
